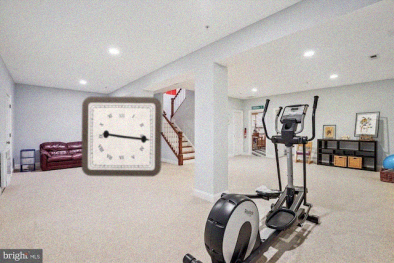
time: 9:16
